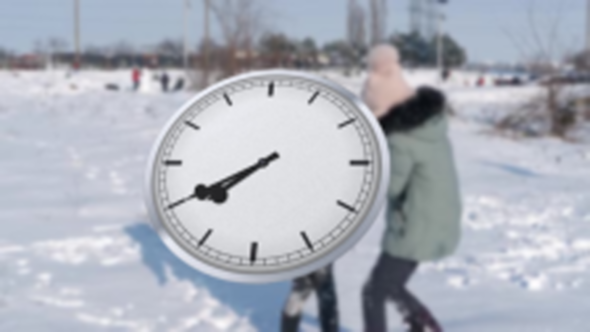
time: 7:40
